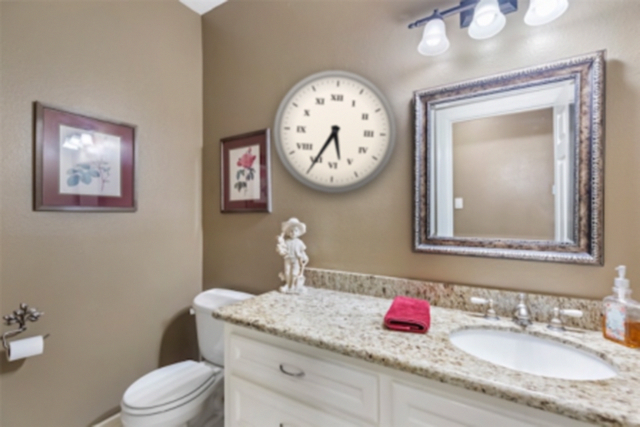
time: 5:35
